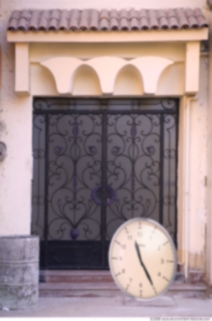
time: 11:25
